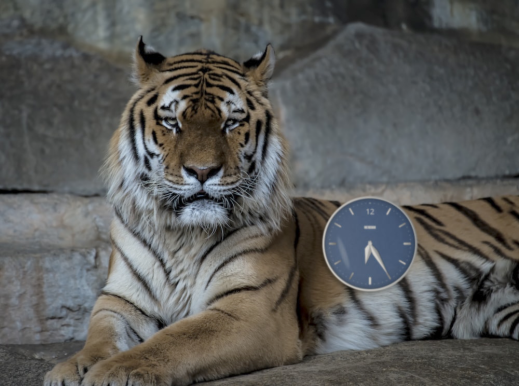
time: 6:25
